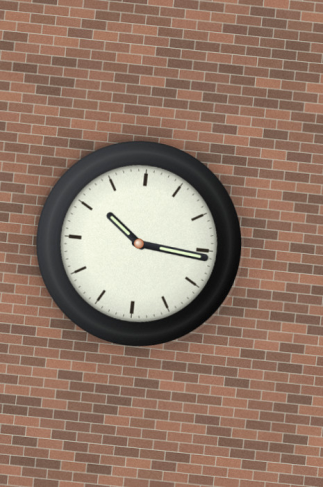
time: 10:16
